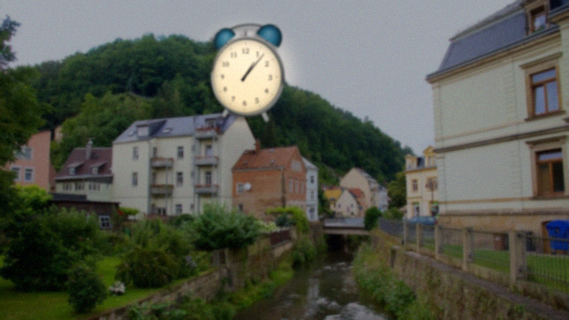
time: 1:07
